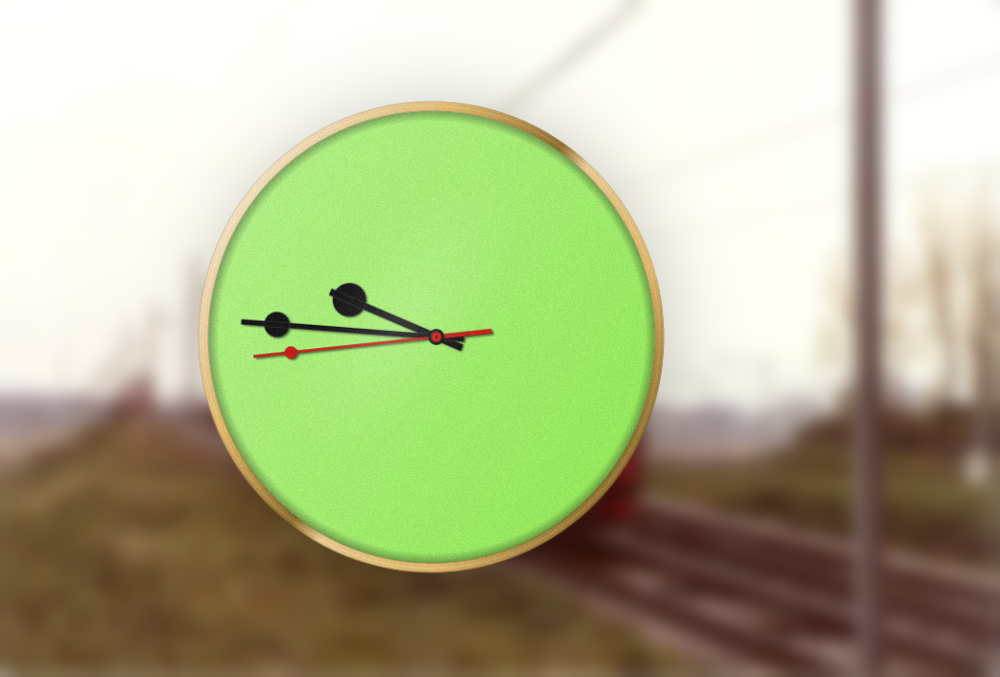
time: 9:45:44
